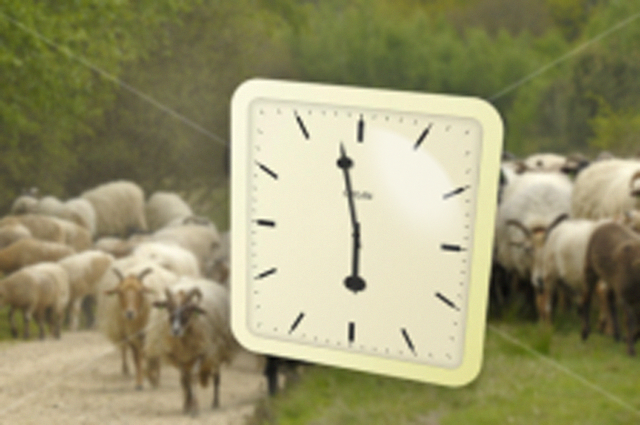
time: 5:58
